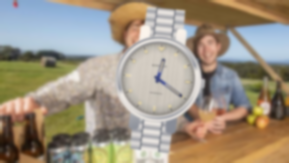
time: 12:20
